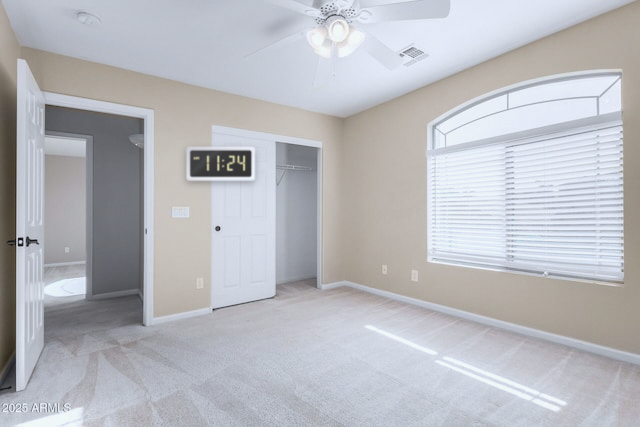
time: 11:24
